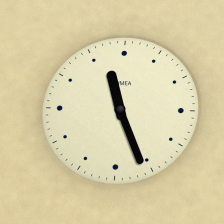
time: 11:26
